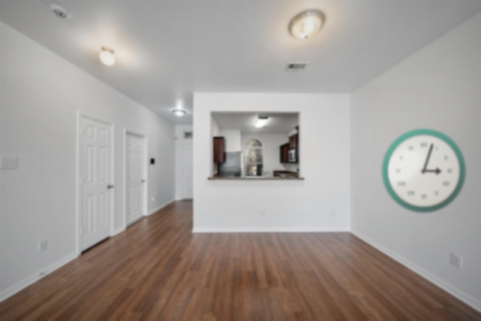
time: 3:03
